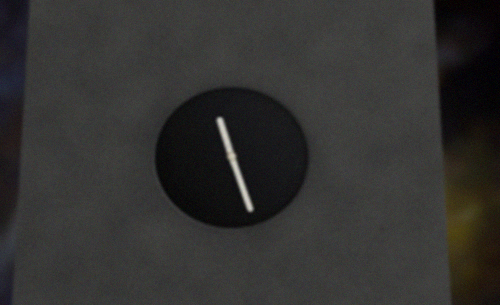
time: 11:27
